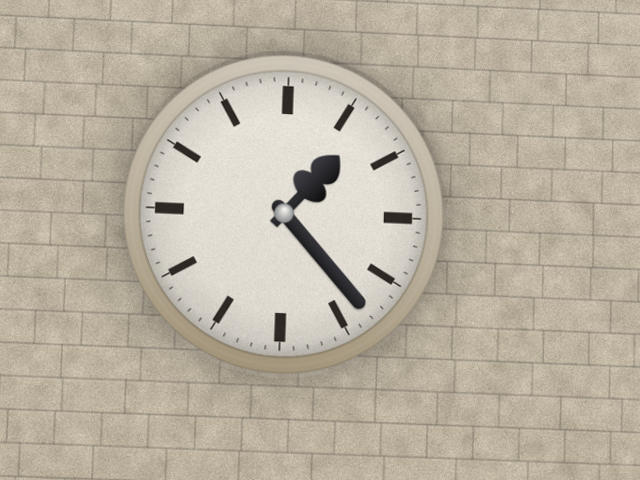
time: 1:23
